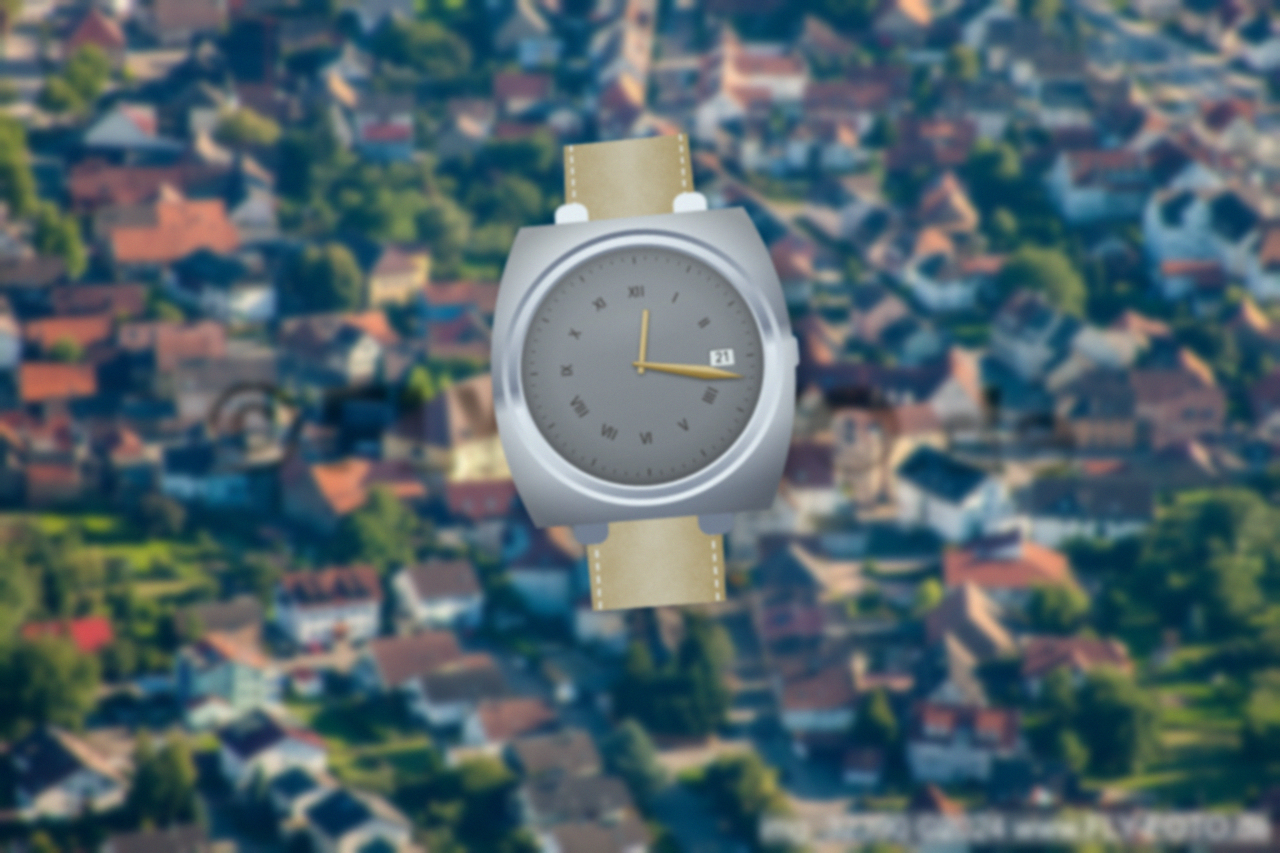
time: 12:17
